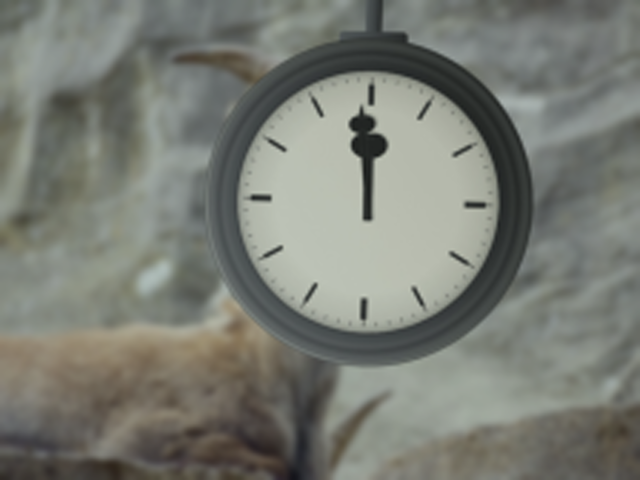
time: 11:59
